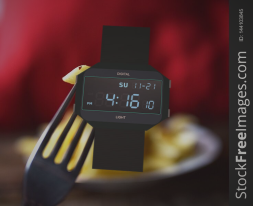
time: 4:16:10
